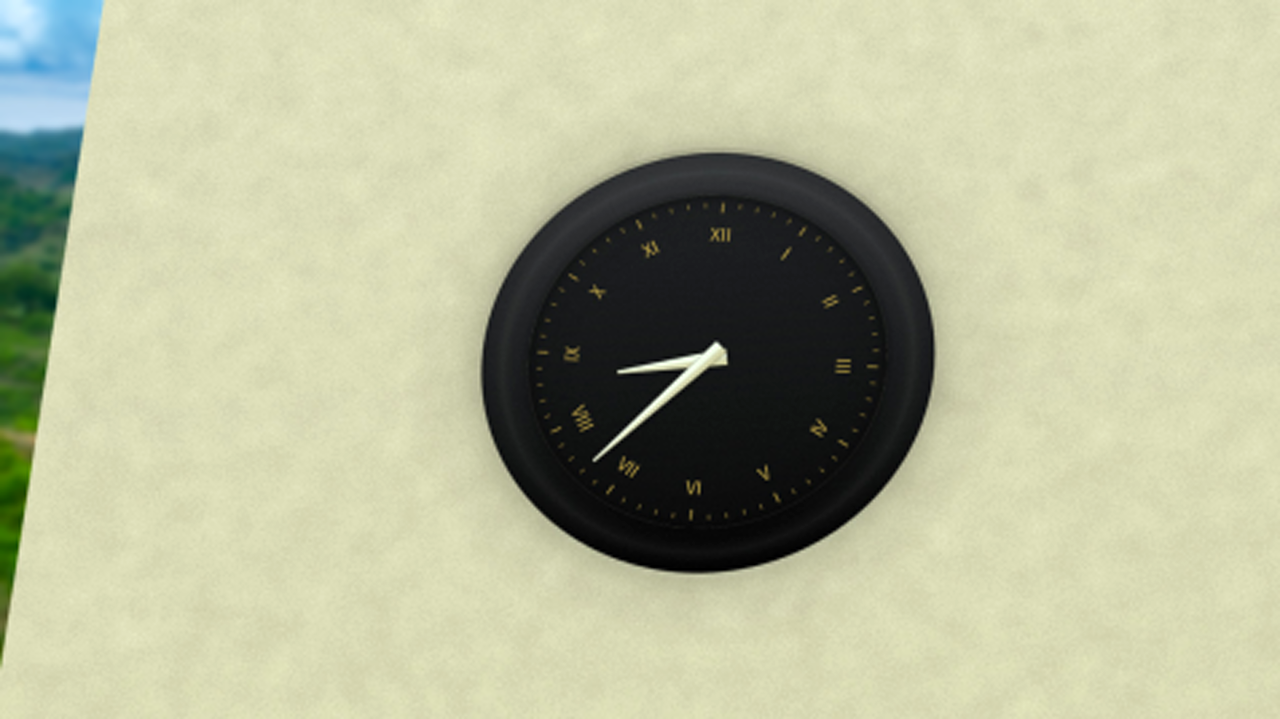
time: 8:37
